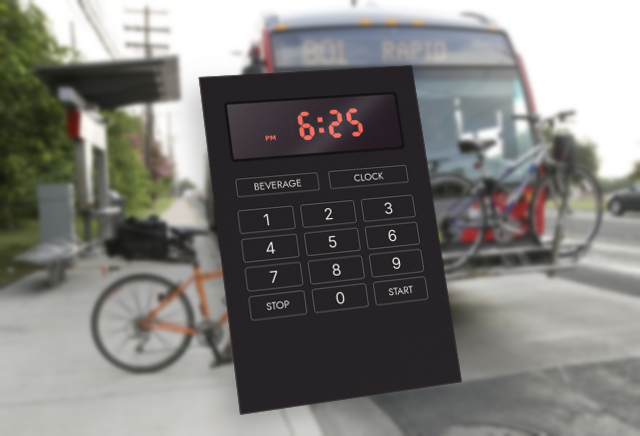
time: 6:25
